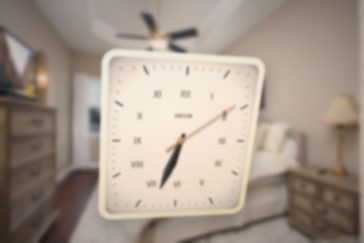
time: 6:33:09
